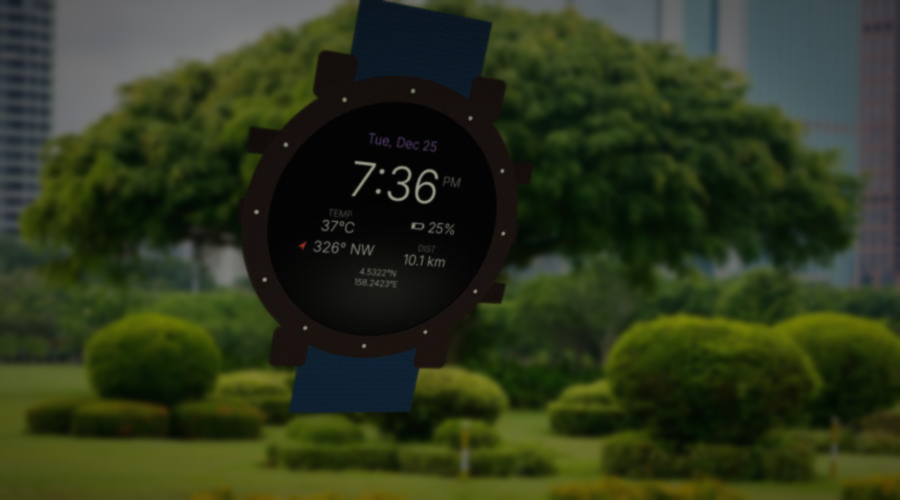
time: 7:36
